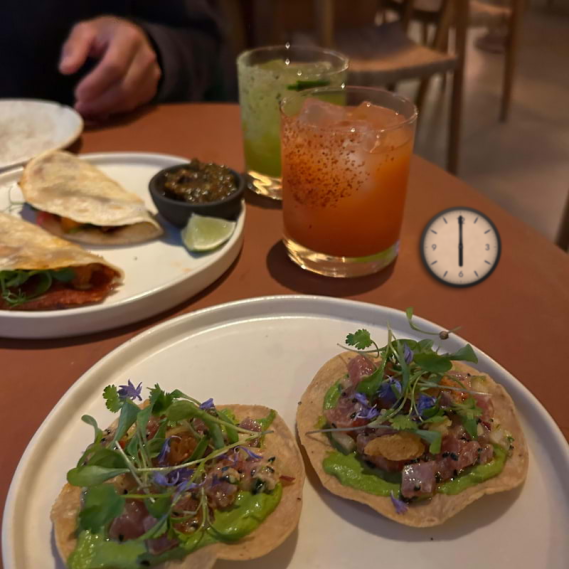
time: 6:00
